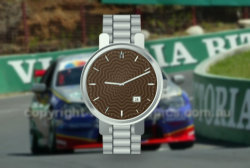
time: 9:11
